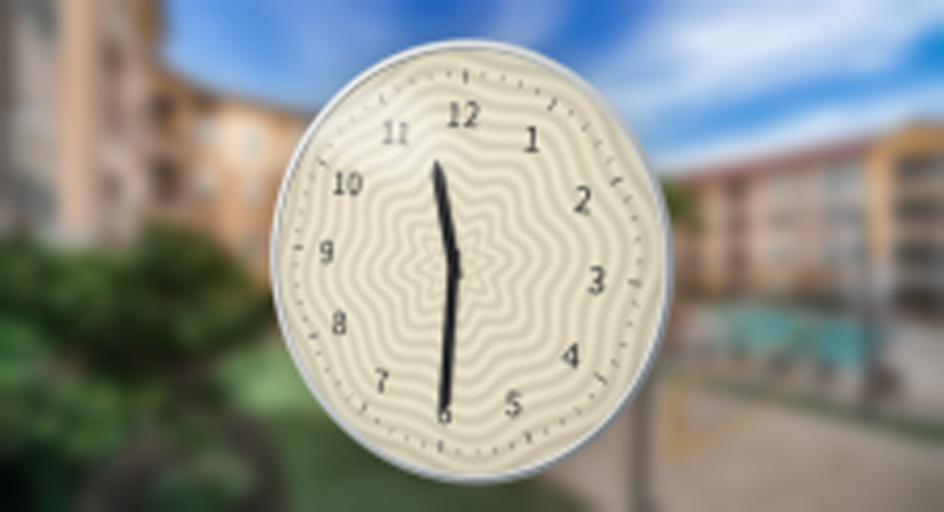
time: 11:30
